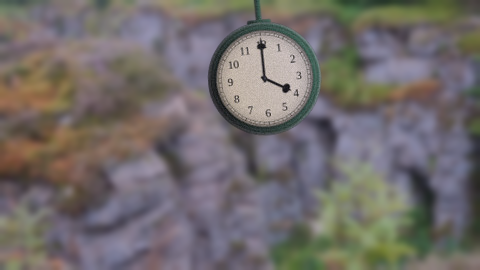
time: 4:00
